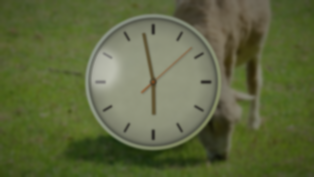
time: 5:58:08
